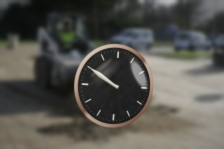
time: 9:50
